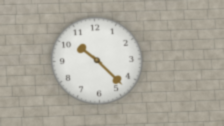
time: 10:23
